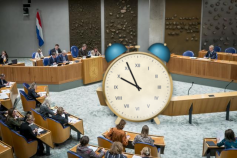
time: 9:56
